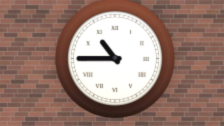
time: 10:45
